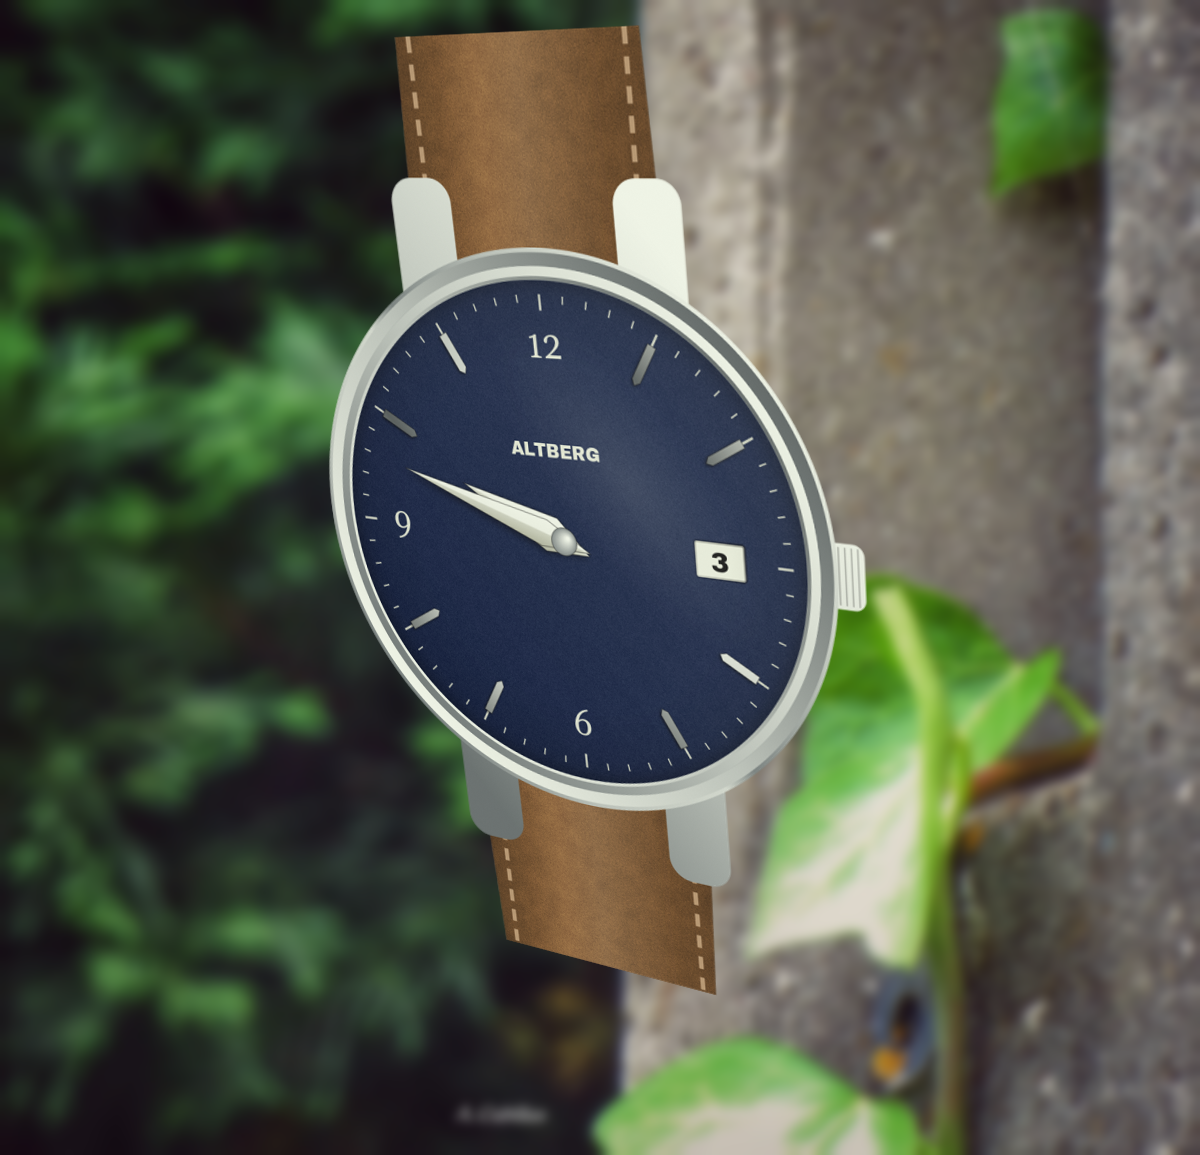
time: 9:48
